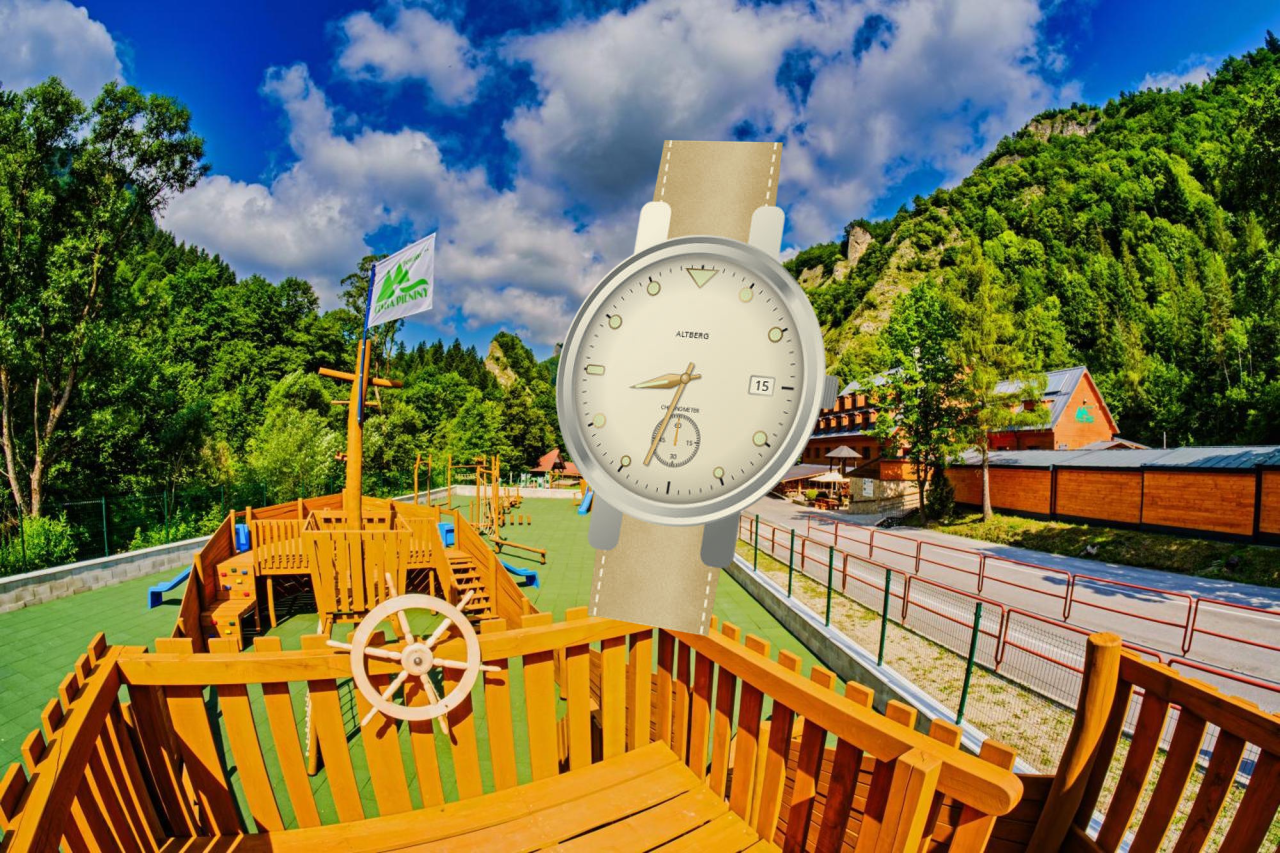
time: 8:33
